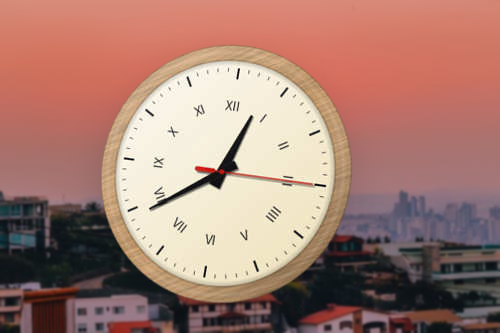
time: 12:39:15
